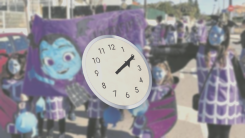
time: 2:10
